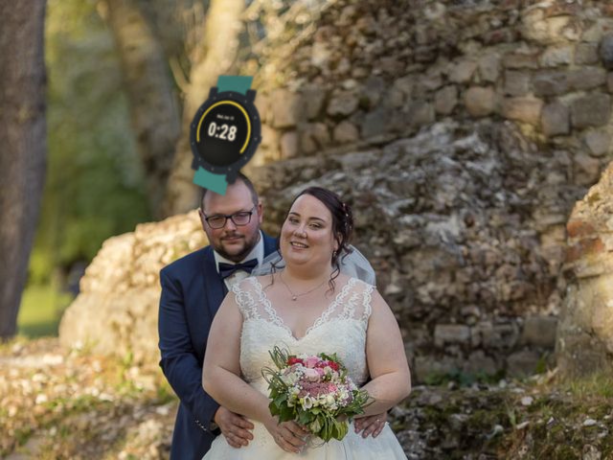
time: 0:28
